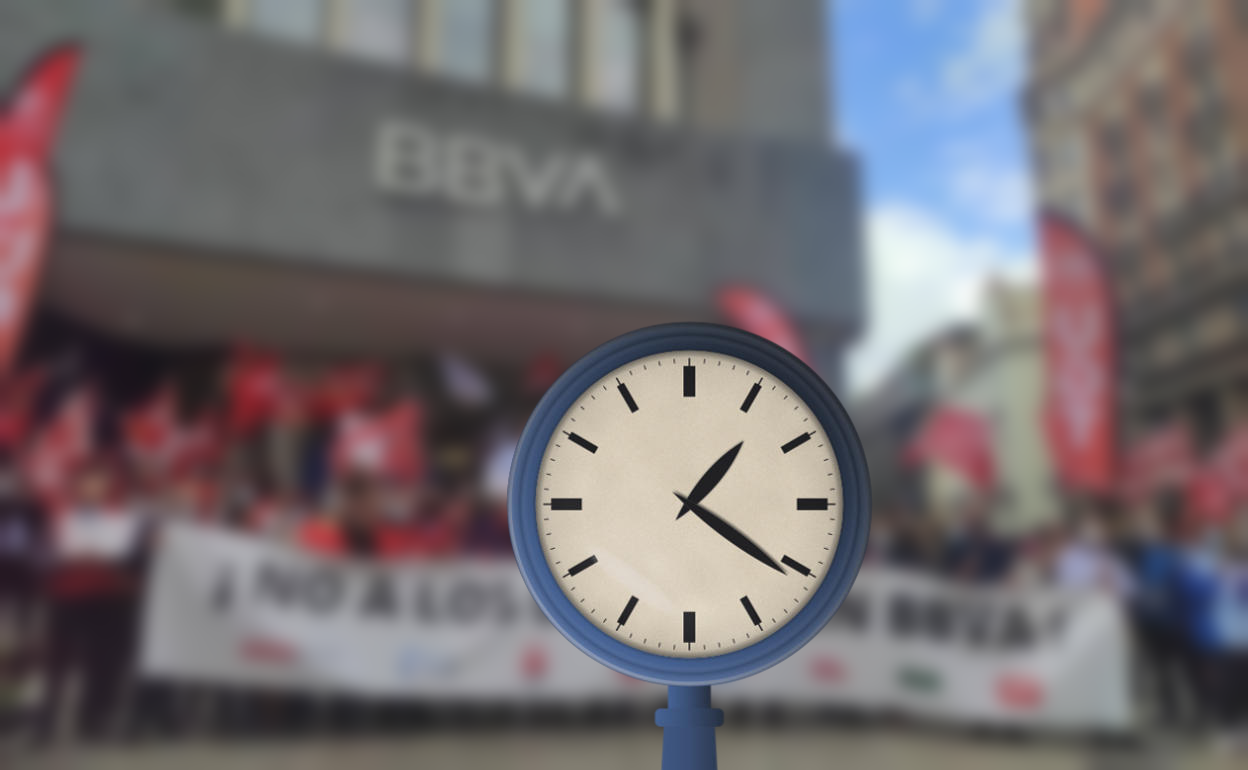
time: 1:21
